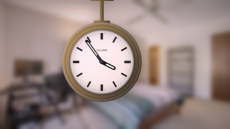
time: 3:54
